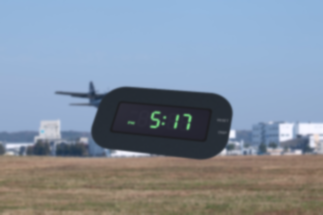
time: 5:17
